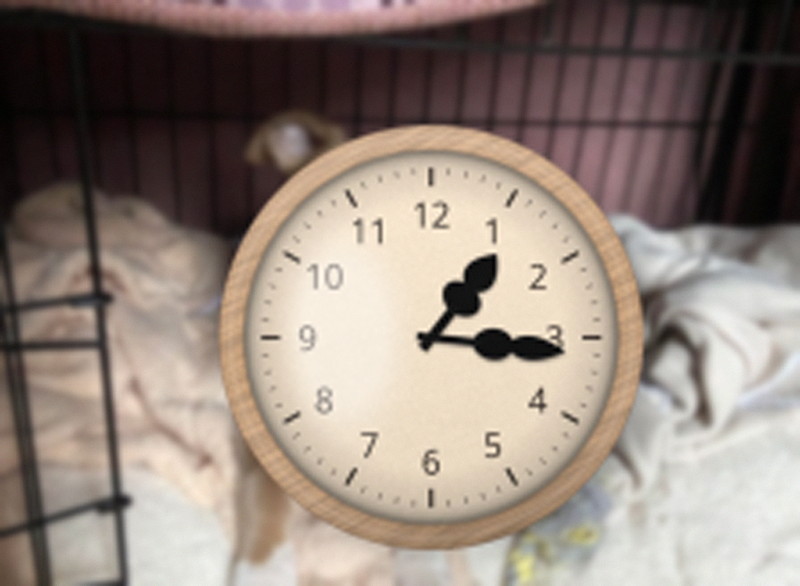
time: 1:16
